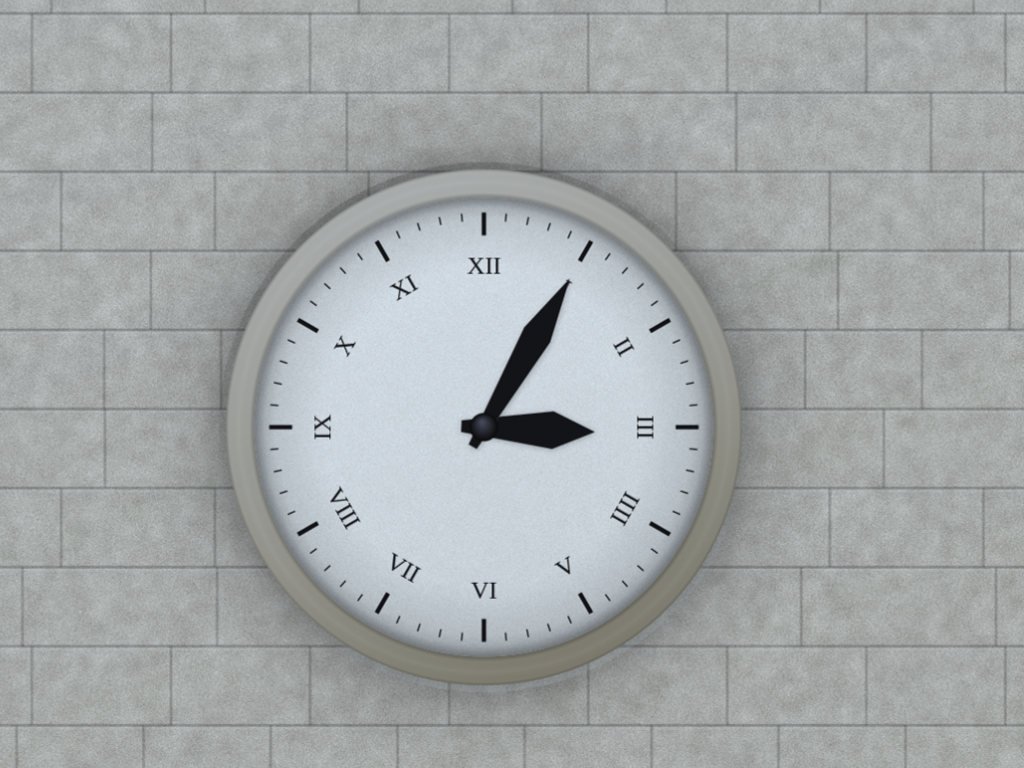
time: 3:05
